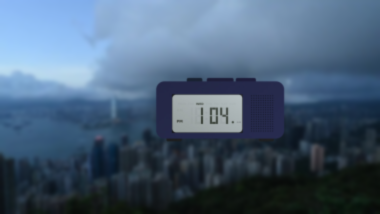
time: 1:04
